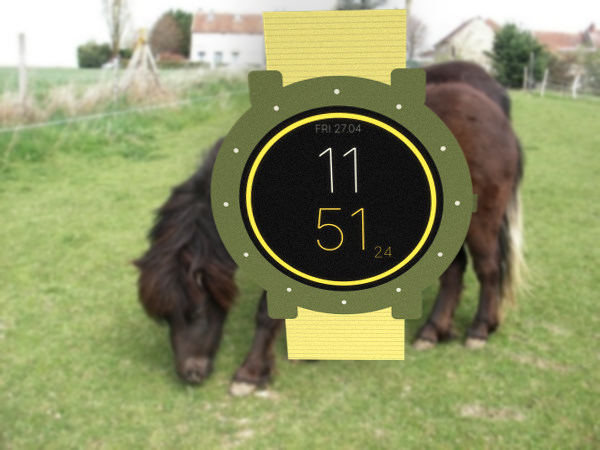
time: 11:51:24
